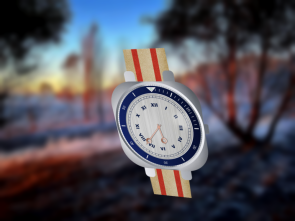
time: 5:37
